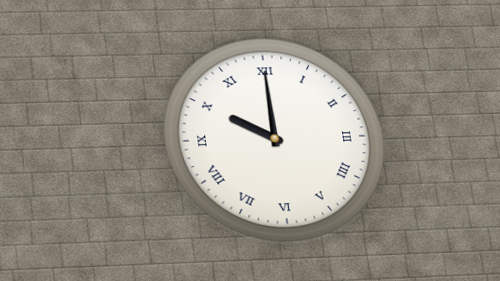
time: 10:00
